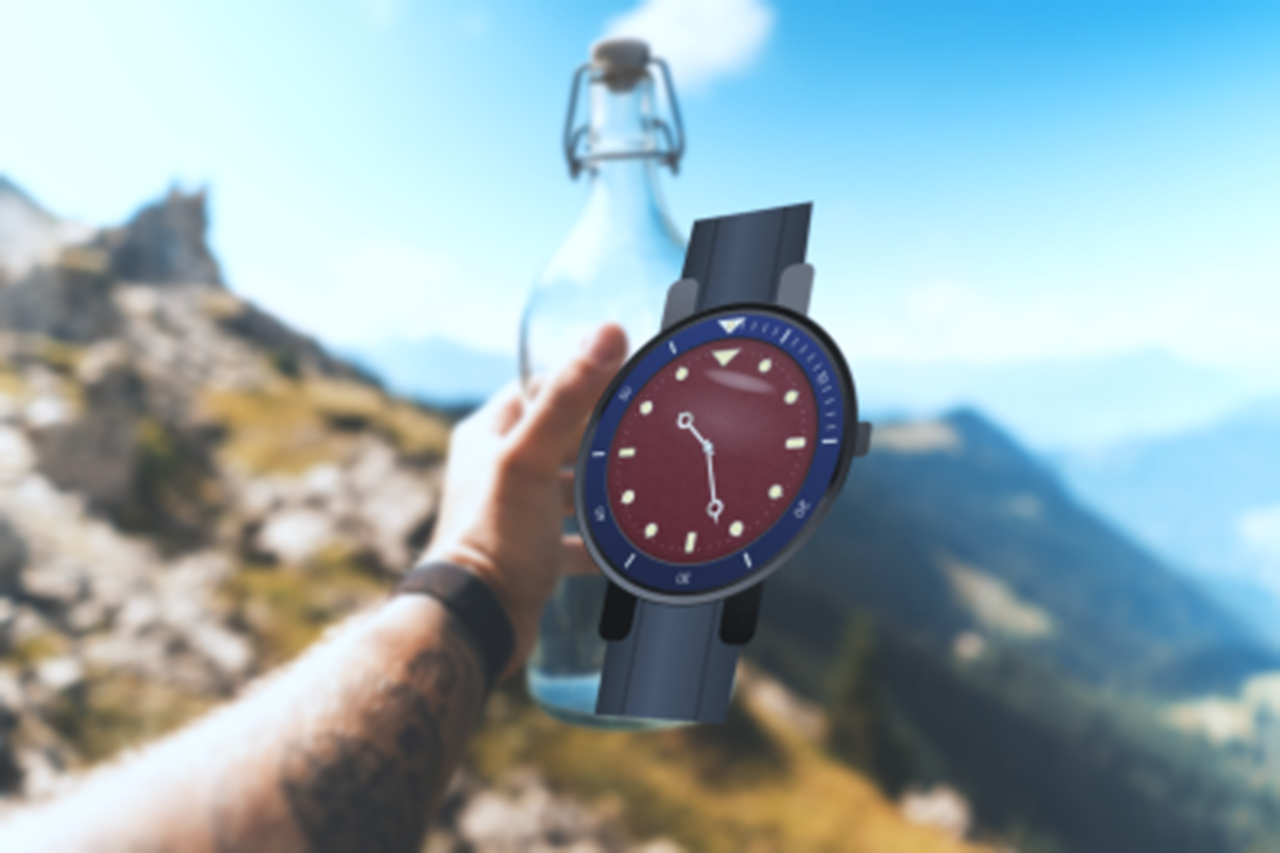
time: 10:27
